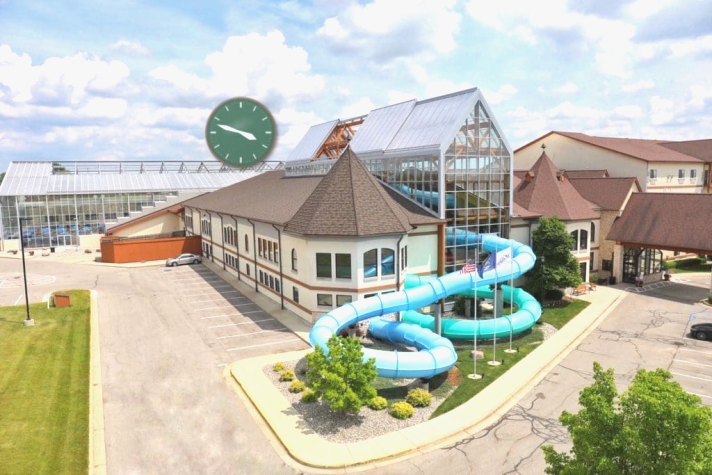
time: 3:48
